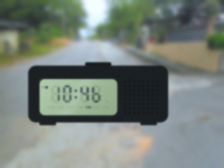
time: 10:46
